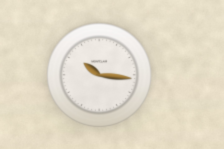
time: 10:16
